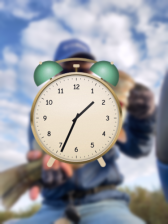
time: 1:34
